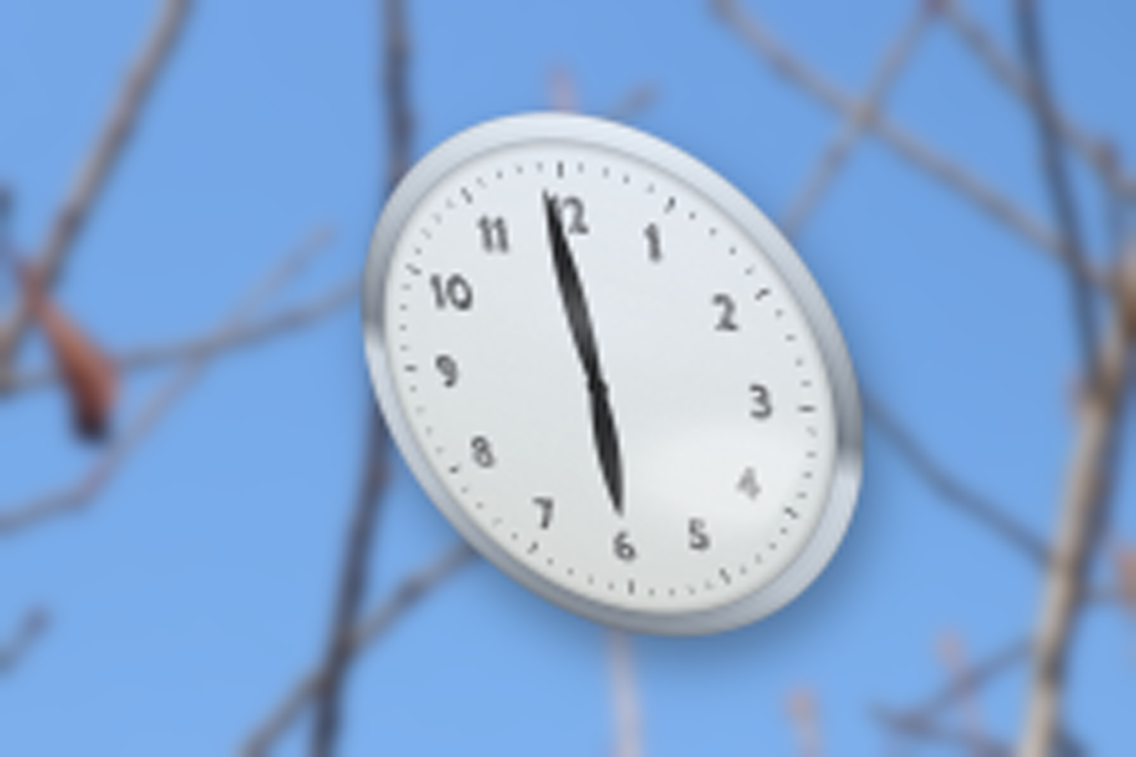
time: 5:59
